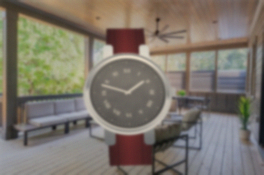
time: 1:48
